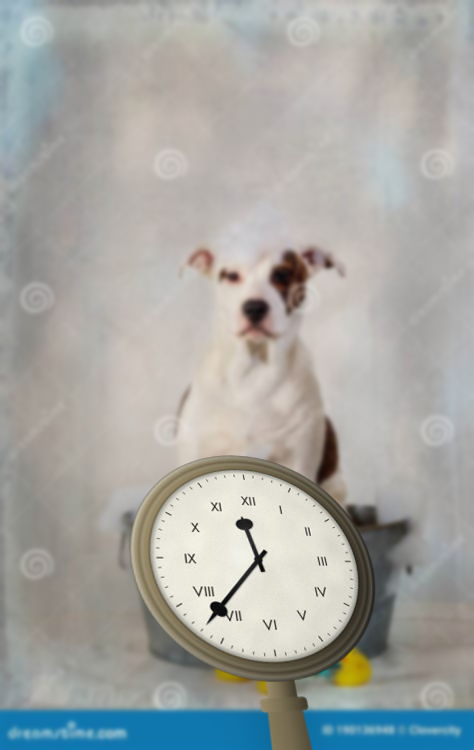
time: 11:37
